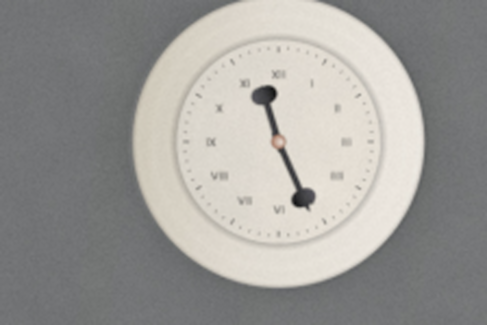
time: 11:26
